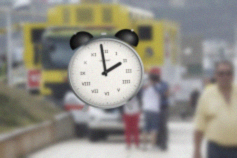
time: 1:59
